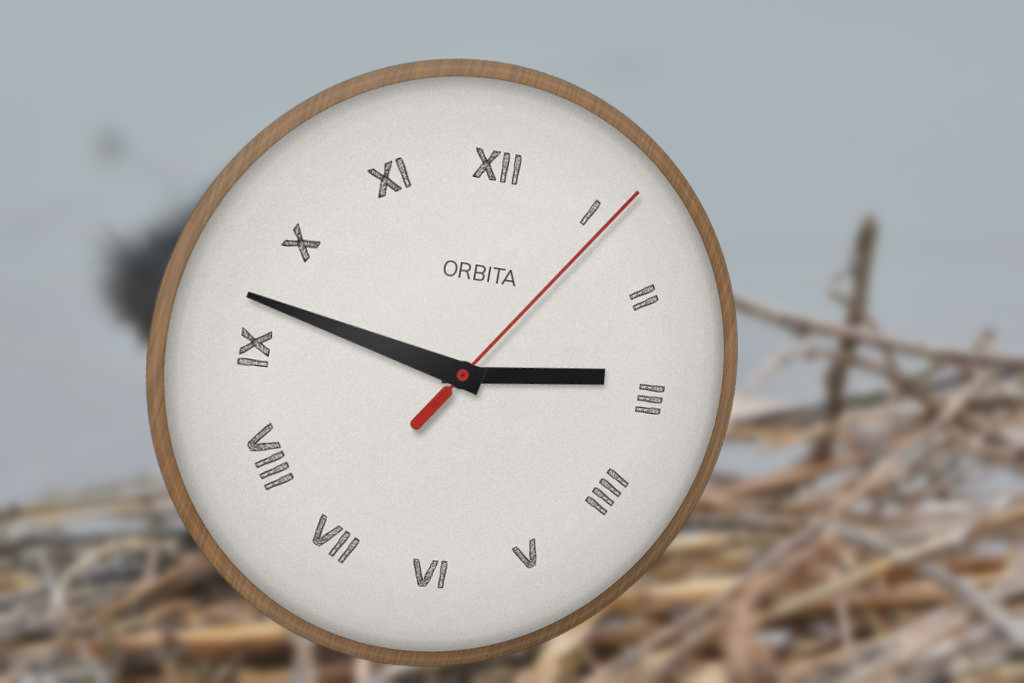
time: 2:47:06
